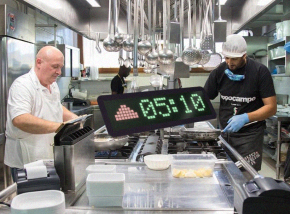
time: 5:10
